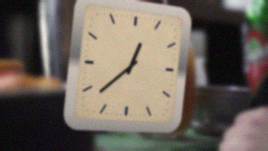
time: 12:38
